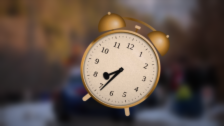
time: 7:34
